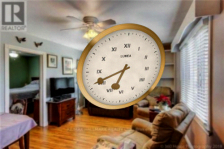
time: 6:41
